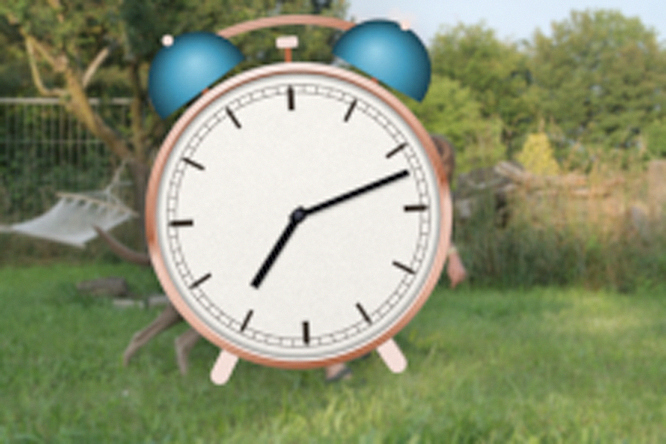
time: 7:12
